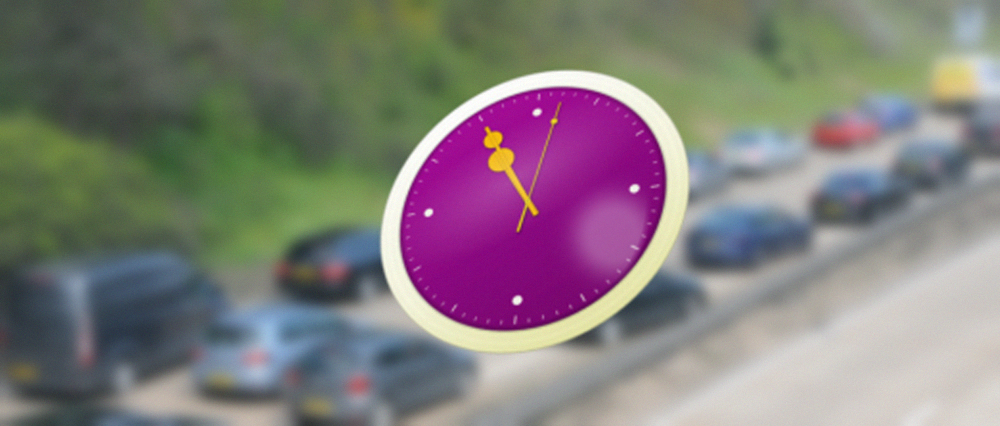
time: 10:55:02
